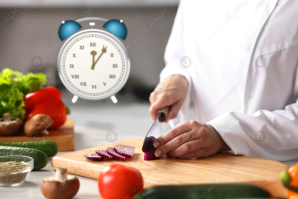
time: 12:06
